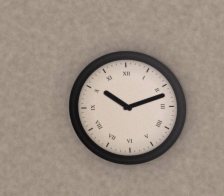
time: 10:12
